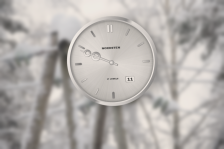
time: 9:49
